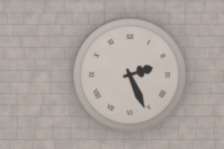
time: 2:26
